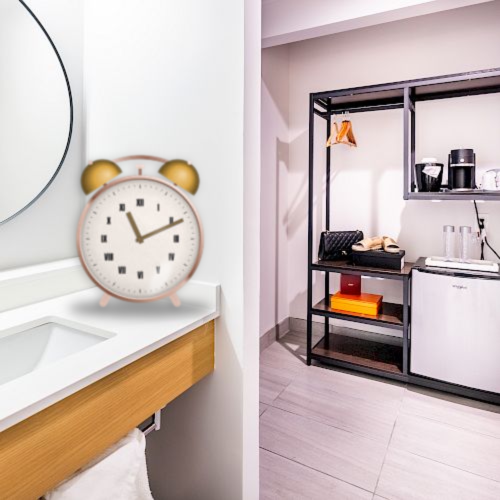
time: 11:11
